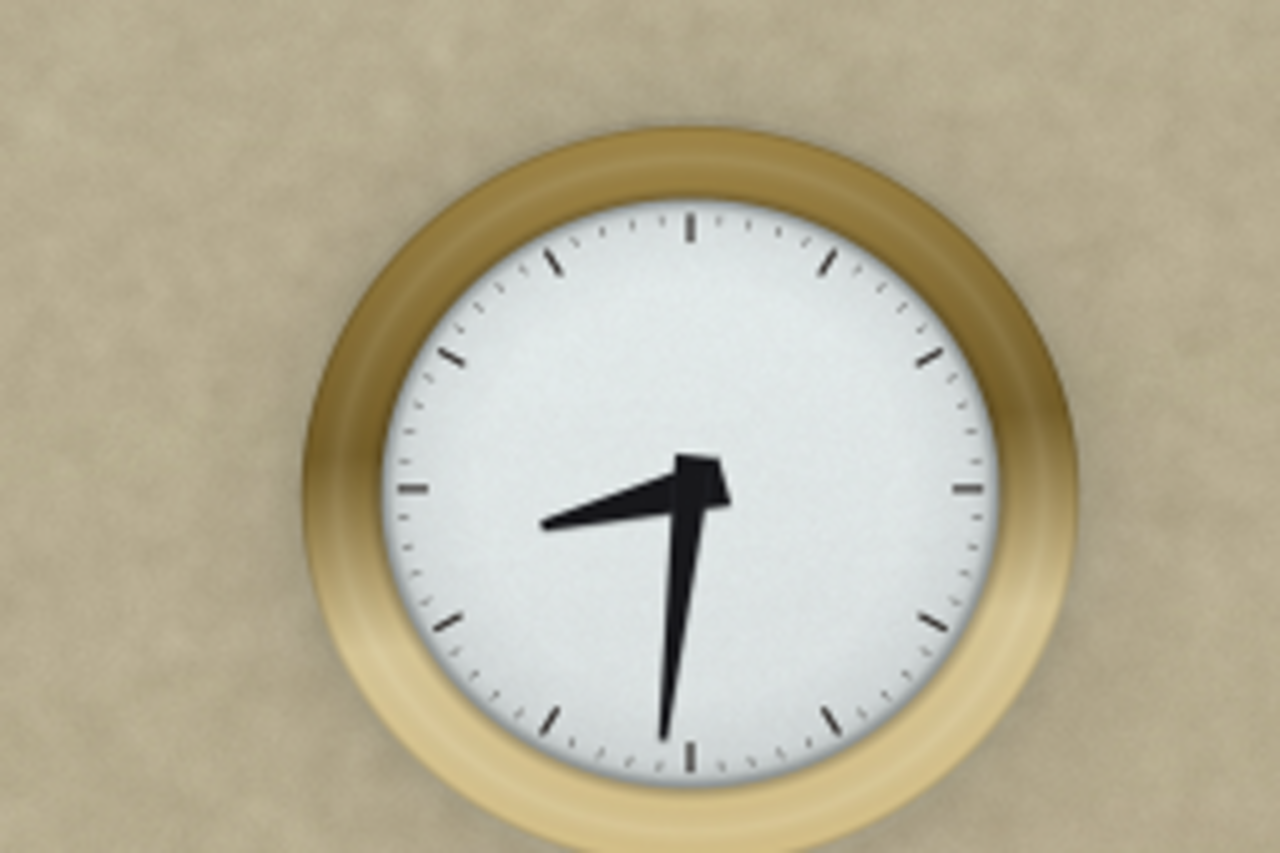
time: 8:31
